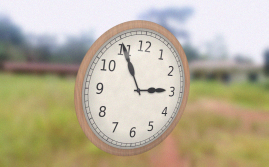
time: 2:55
